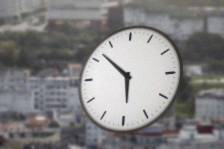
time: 5:52
